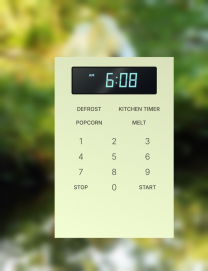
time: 6:08
